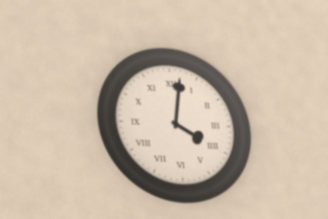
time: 4:02
